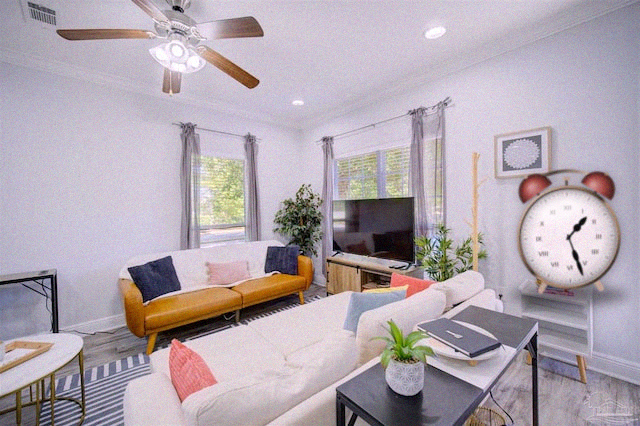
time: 1:27
